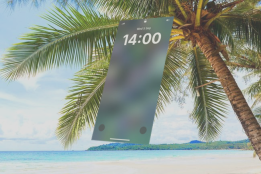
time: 14:00
